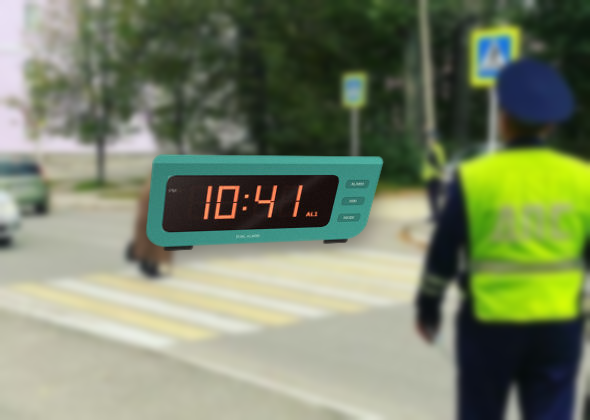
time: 10:41
